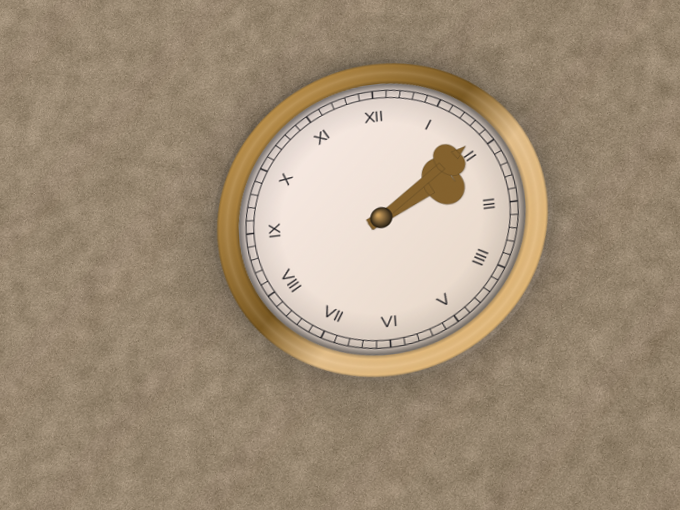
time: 2:09
